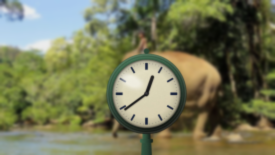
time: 12:39
